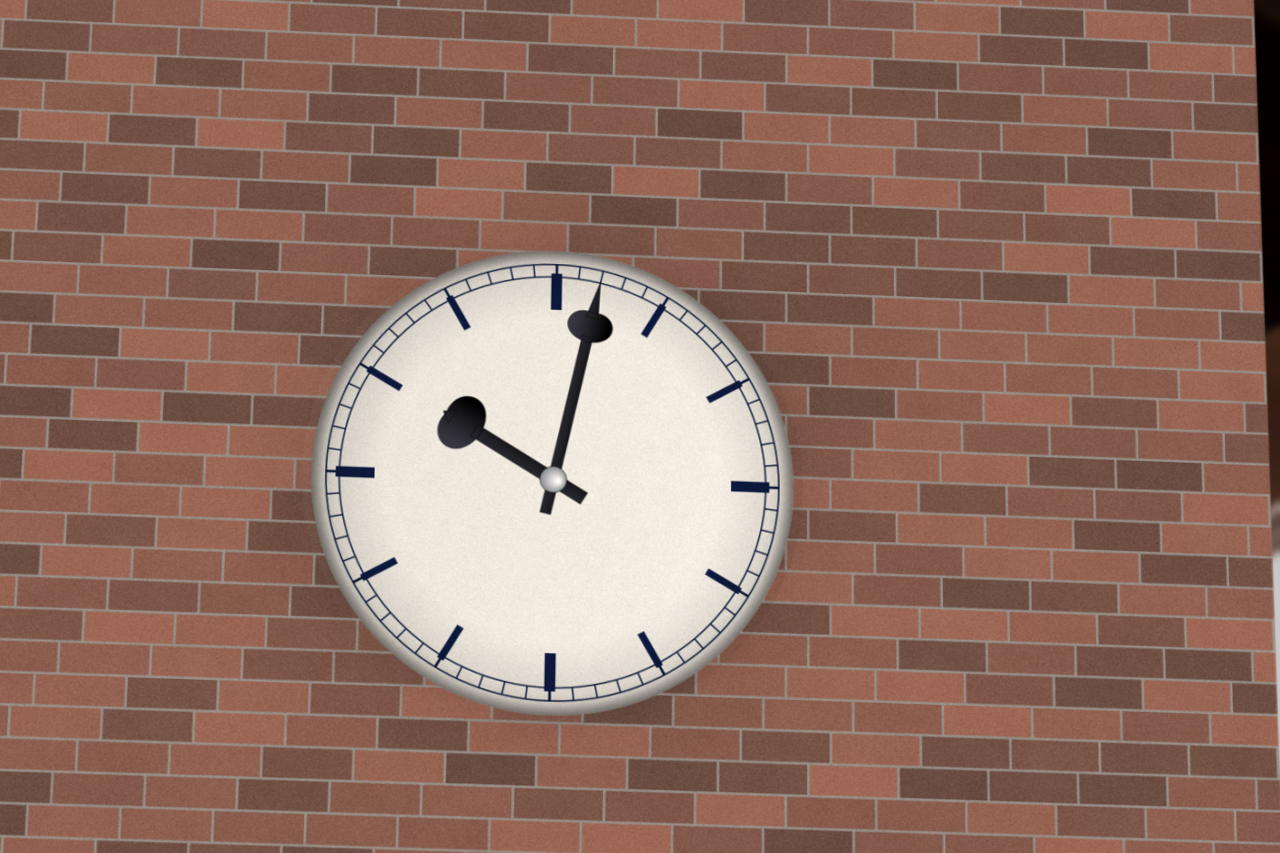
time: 10:02
